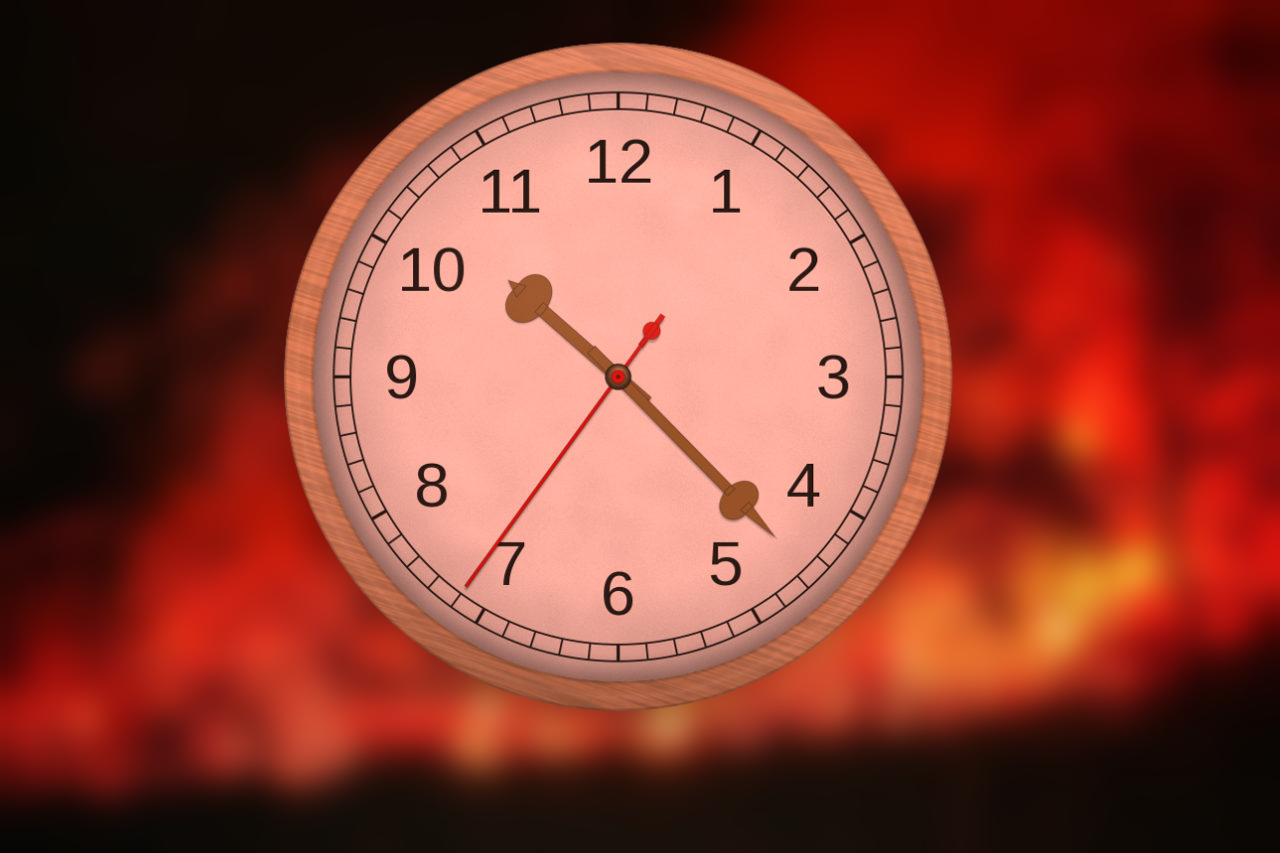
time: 10:22:36
